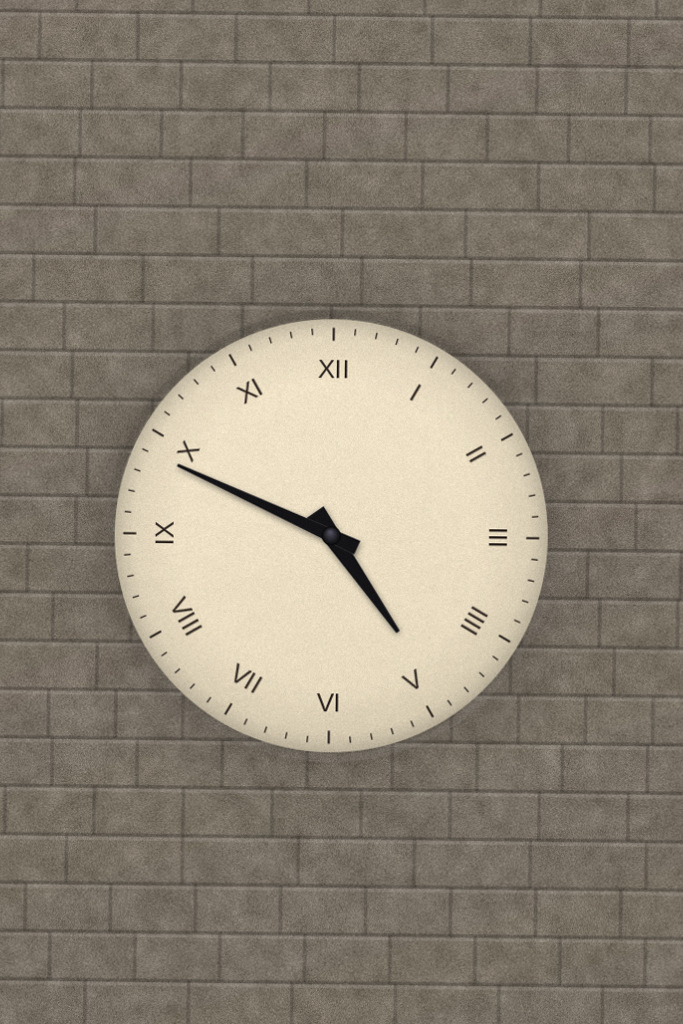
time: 4:49
